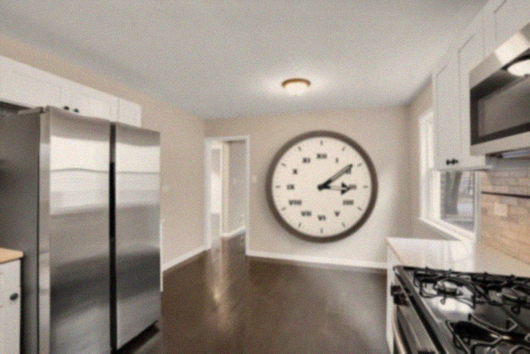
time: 3:09
